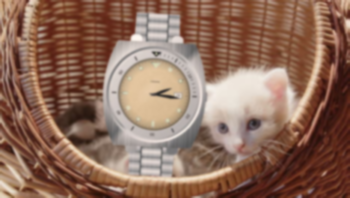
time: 2:16
